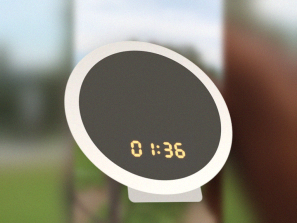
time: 1:36
